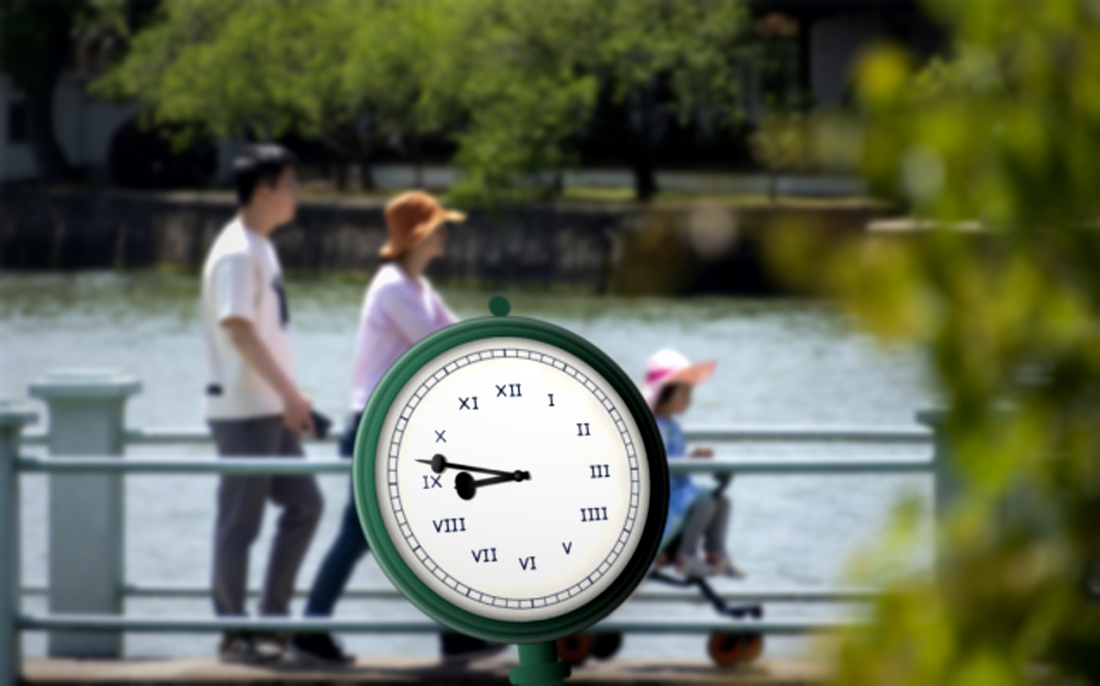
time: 8:47
